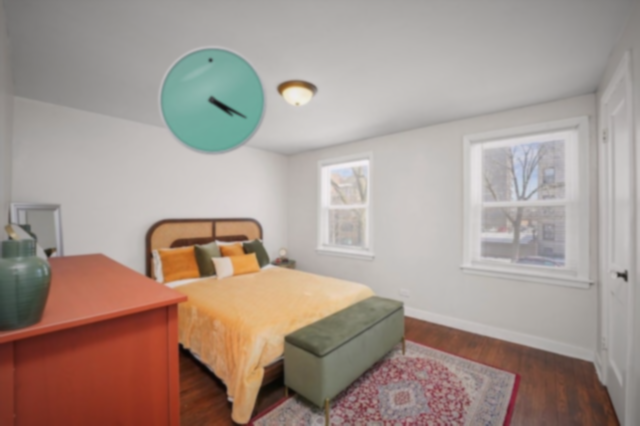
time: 4:20
